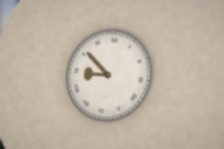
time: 8:51
